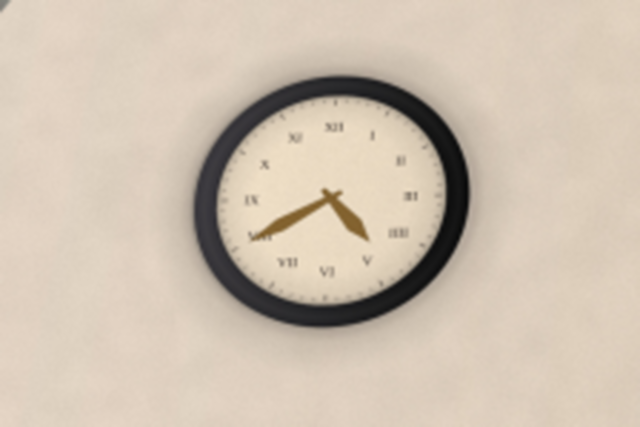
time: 4:40
